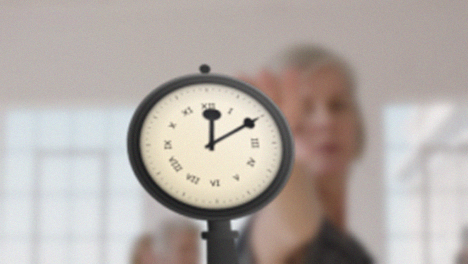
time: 12:10
